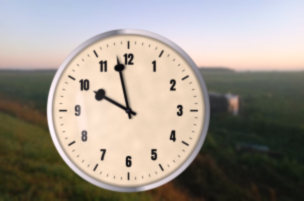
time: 9:58
